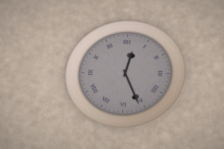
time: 12:26
